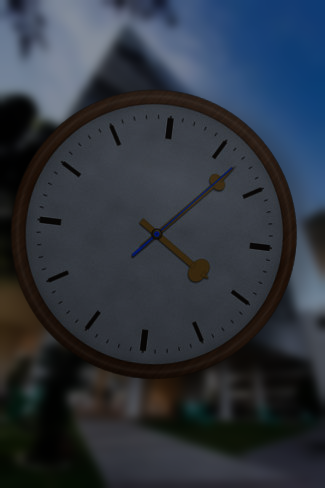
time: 4:07:07
